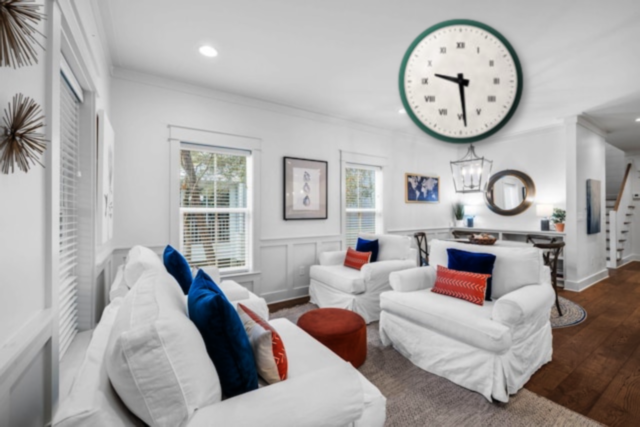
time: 9:29
